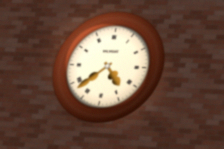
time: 4:38
